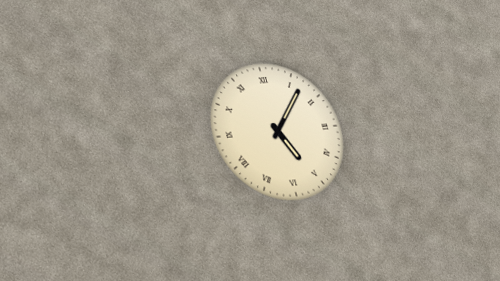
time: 5:07
